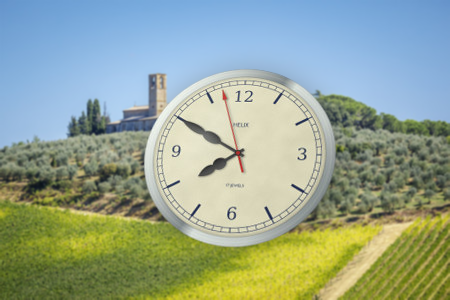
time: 7:49:57
